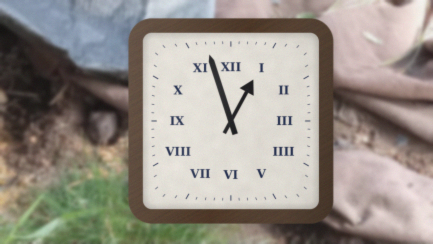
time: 12:57
